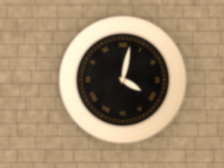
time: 4:02
